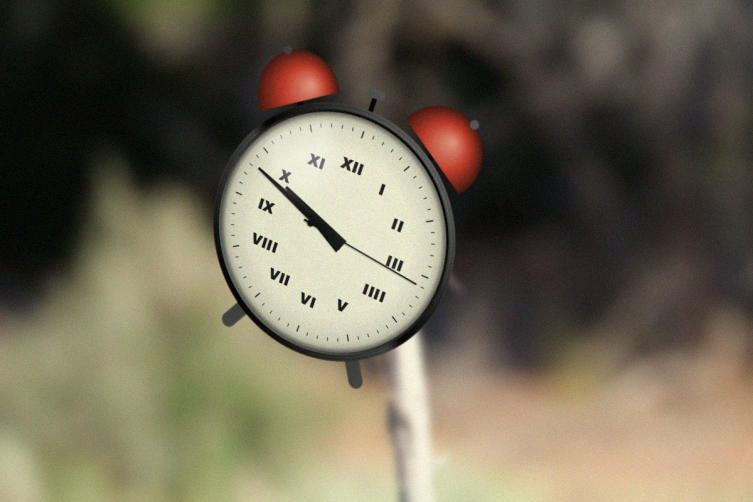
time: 9:48:16
